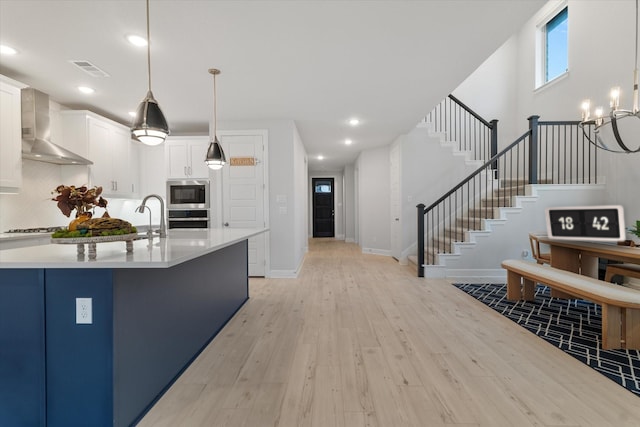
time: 18:42
